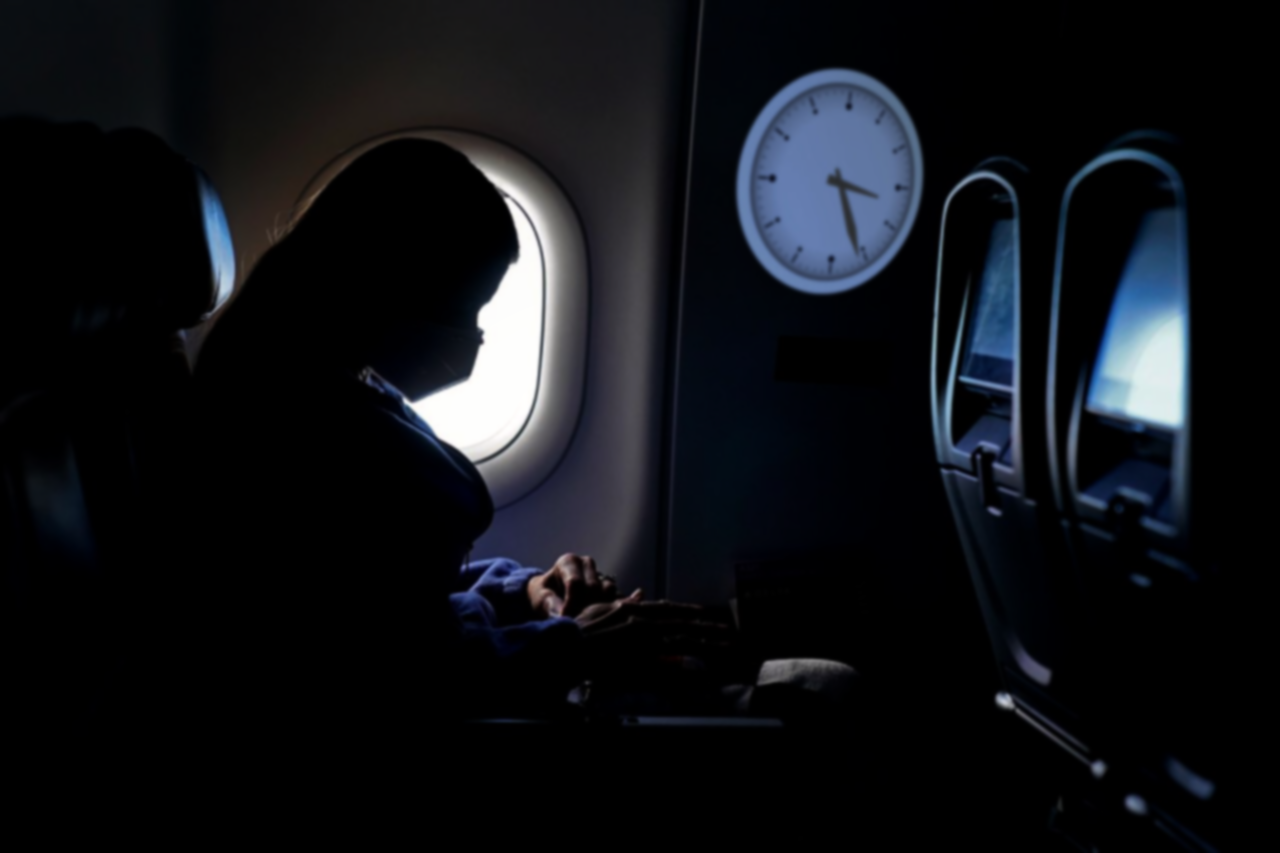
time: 3:26
